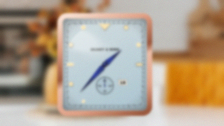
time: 1:37
